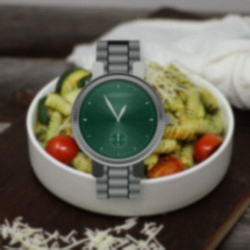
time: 12:55
